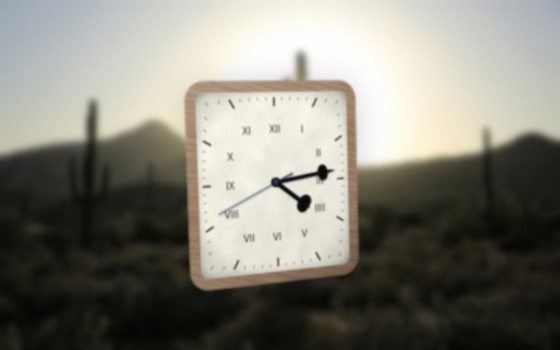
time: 4:13:41
